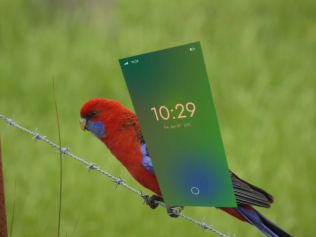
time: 10:29
